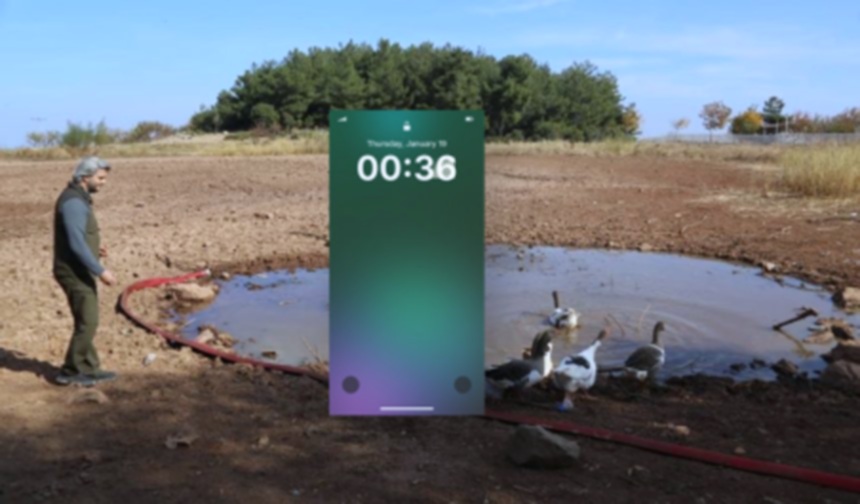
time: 0:36
